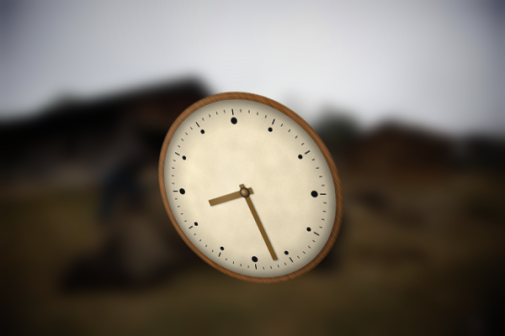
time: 8:27
